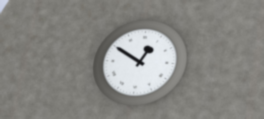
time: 12:50
